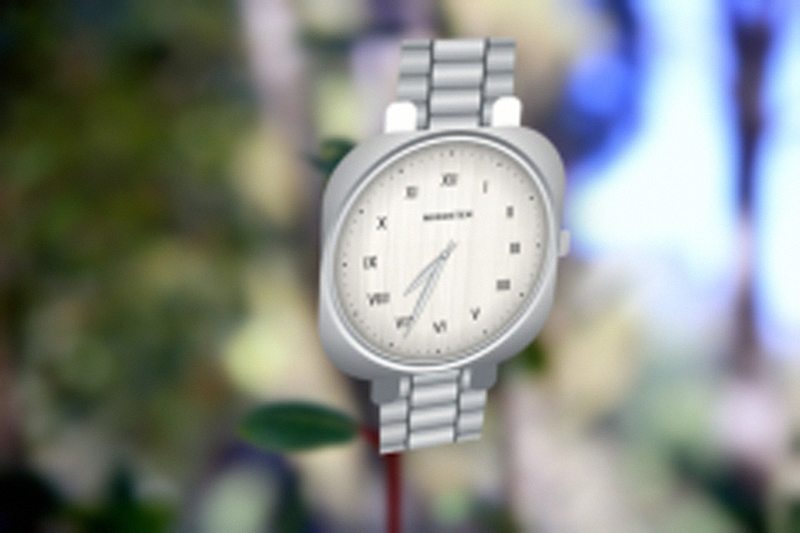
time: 7:34
